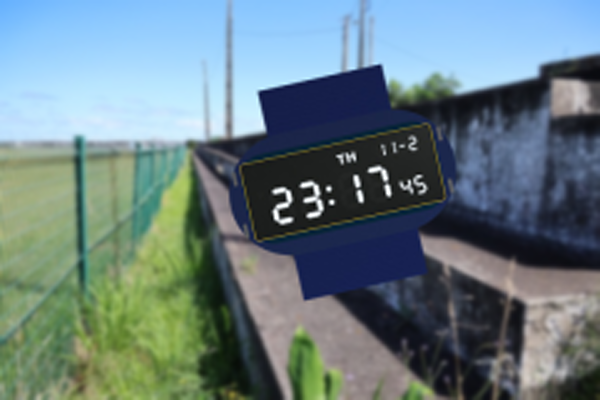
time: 23:17:45
